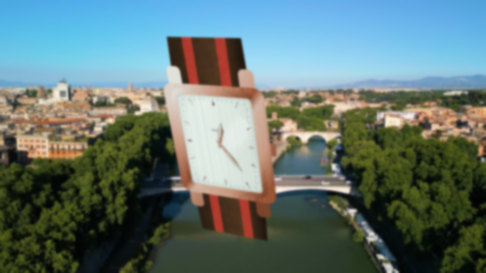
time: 12:24
